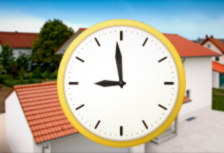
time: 8:59
